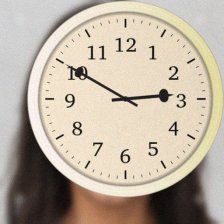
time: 2:50
